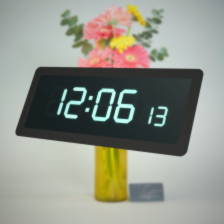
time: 12:06:13
